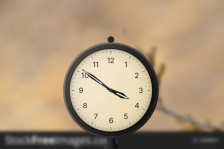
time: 3:51
